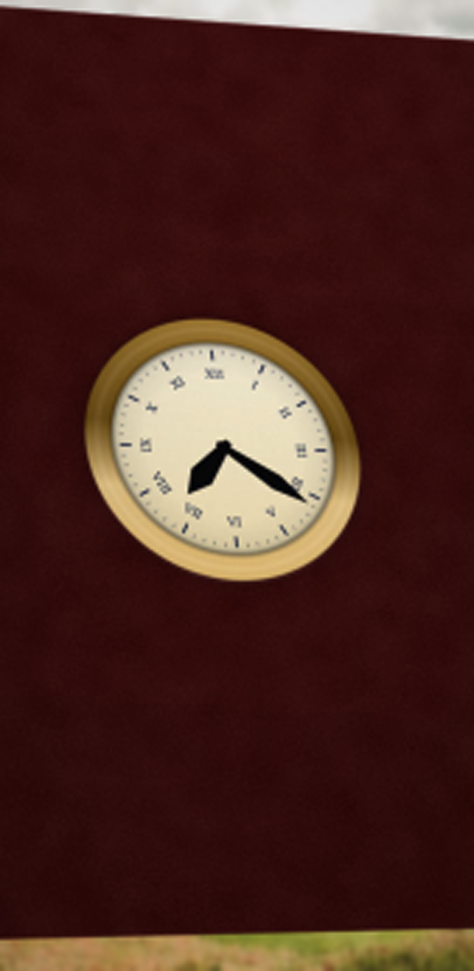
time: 7:21
